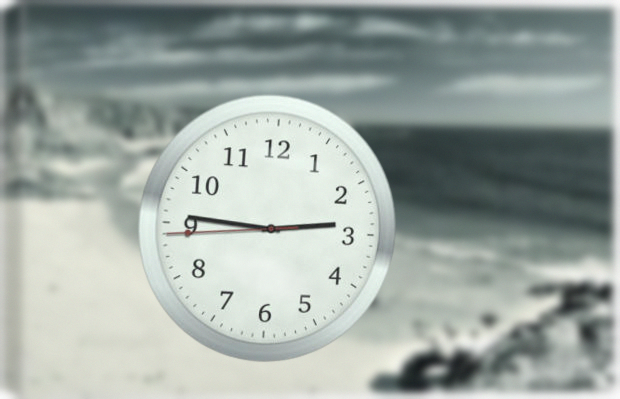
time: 2:45:44
